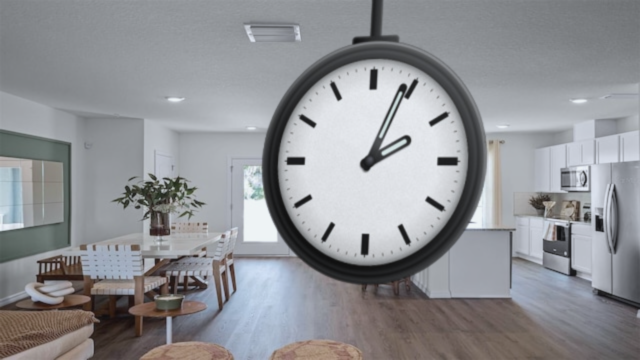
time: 2:04
